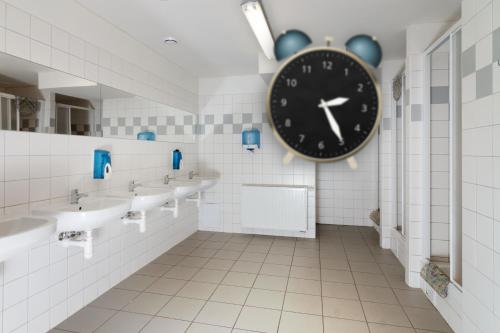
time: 2:25
